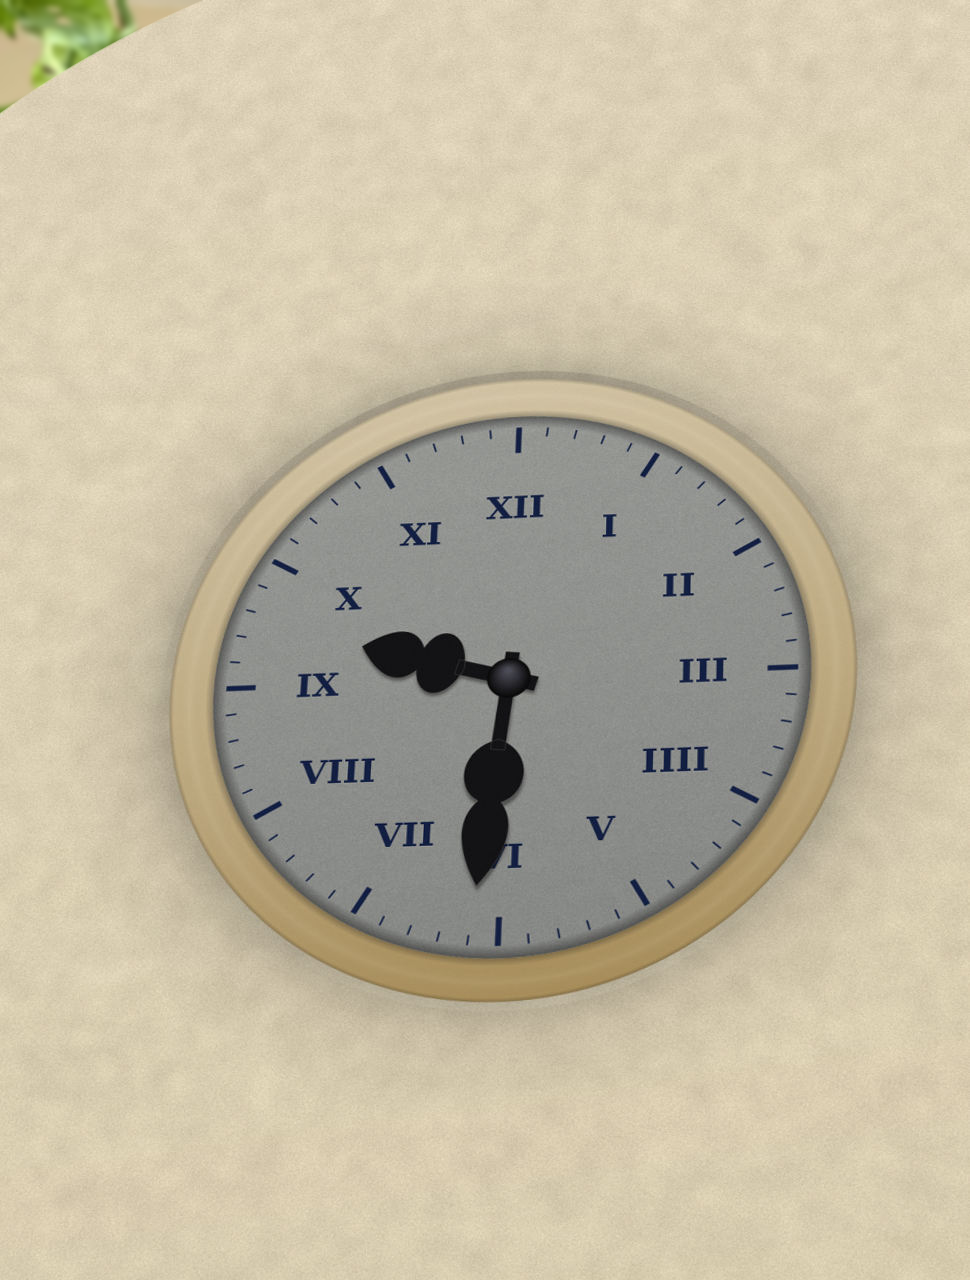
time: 9:31
